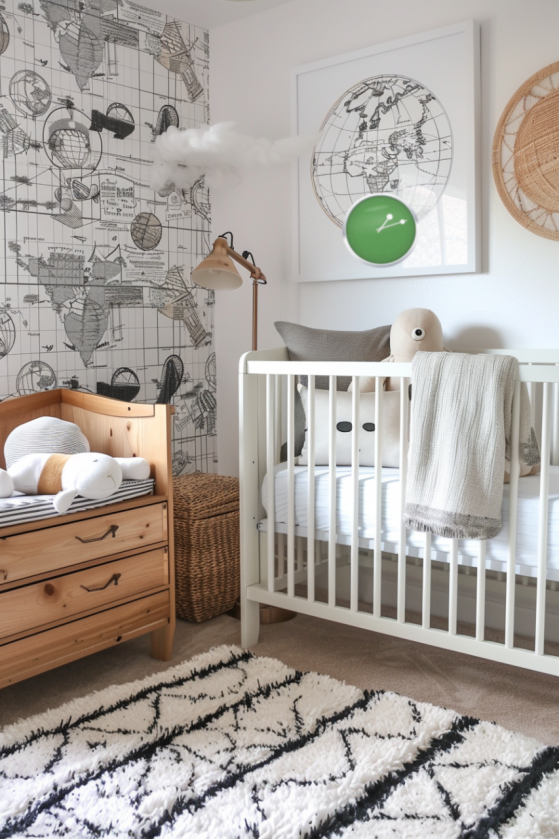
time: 1:12
